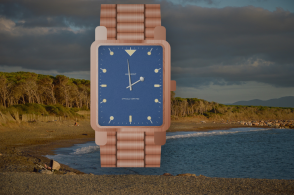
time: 1:59
